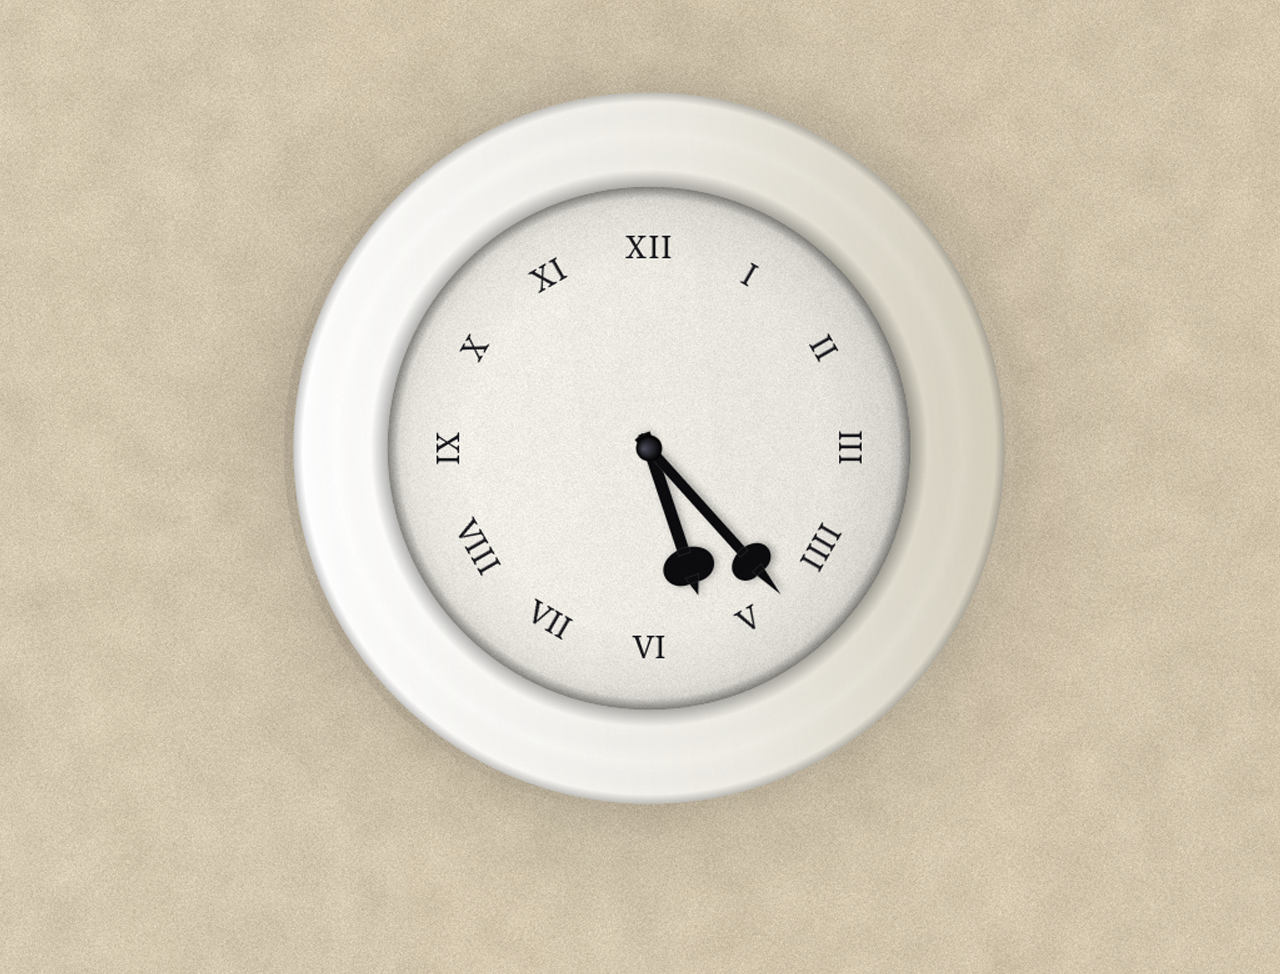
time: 5:23
